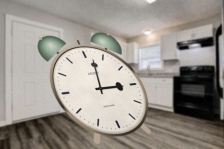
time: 3:02
